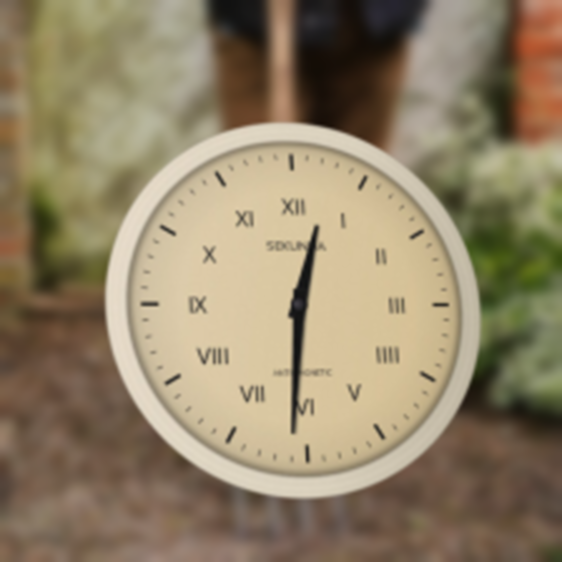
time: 12:31
